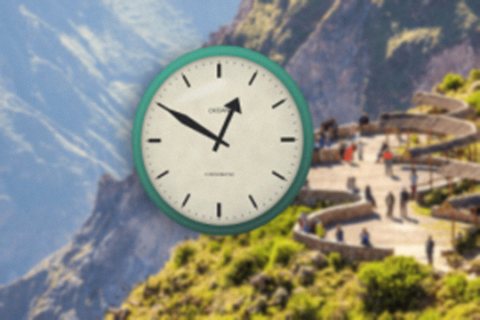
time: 12:50
